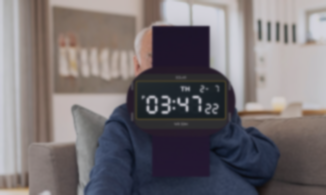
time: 3:47
